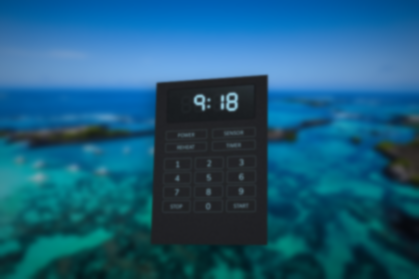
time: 9:18
